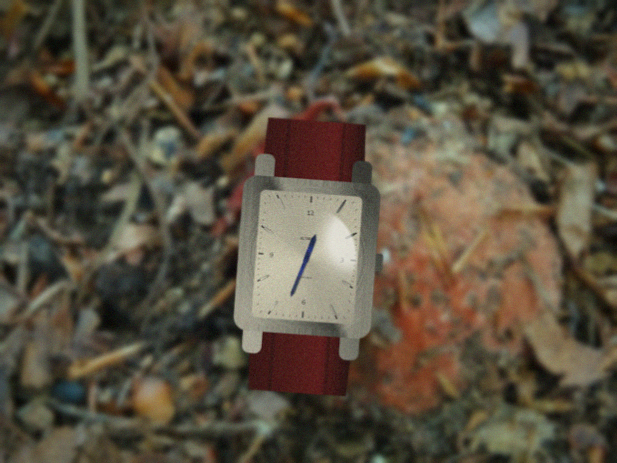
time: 12:33
